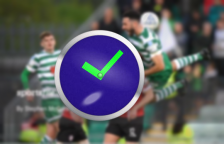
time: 10:07
